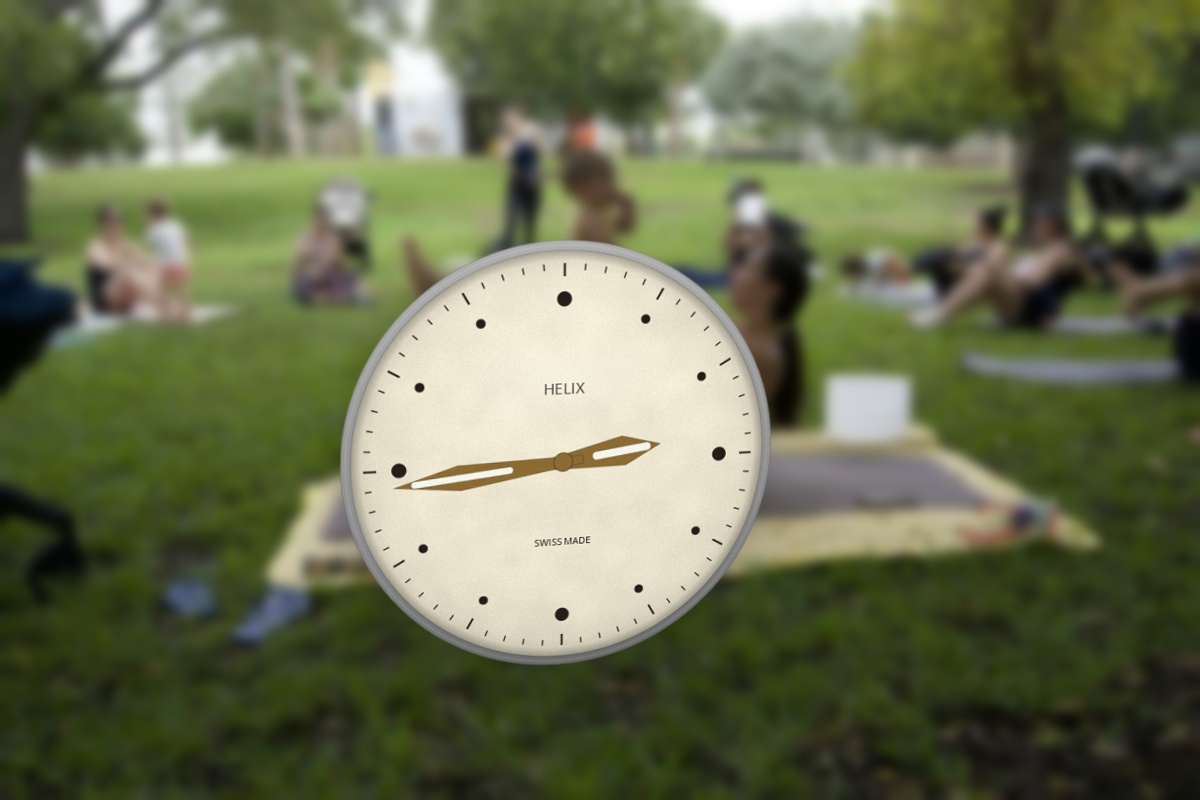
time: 2:44
